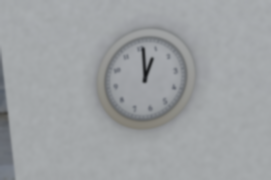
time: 1:01
